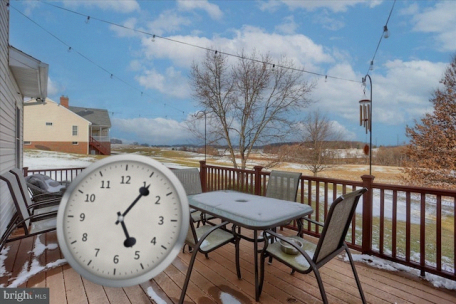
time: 5:06
